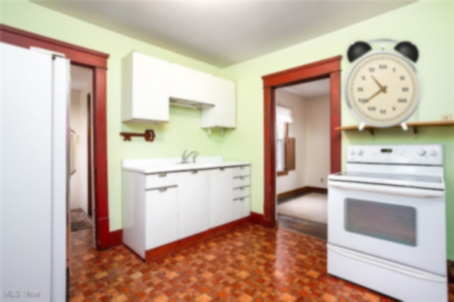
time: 10:39
